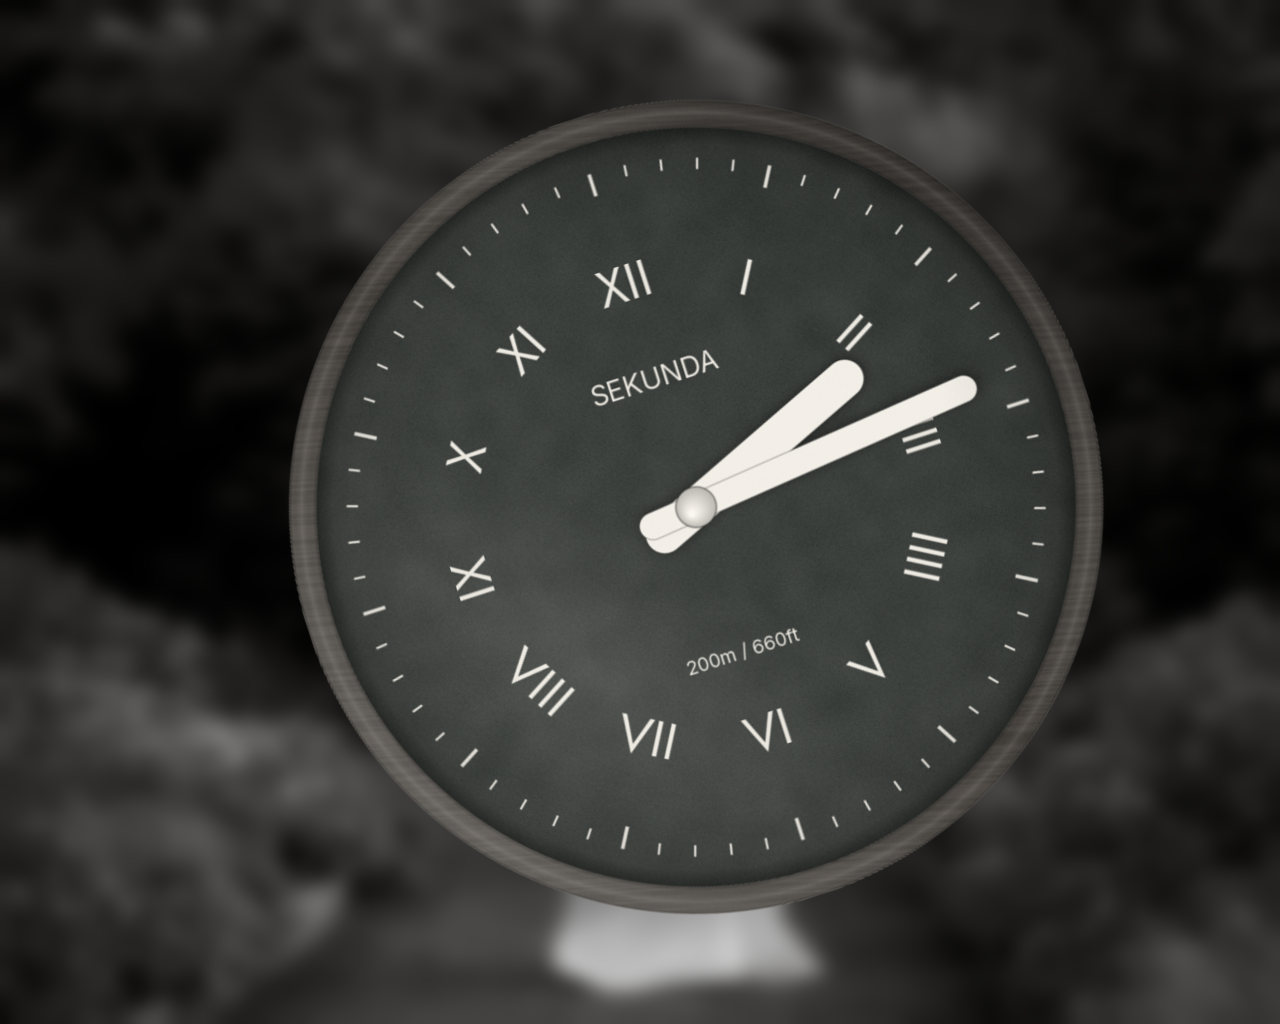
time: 2:14
